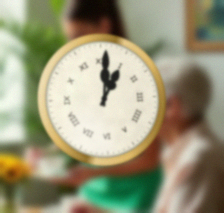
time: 1:01
